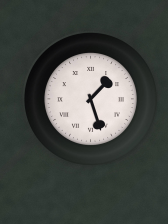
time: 1:27
